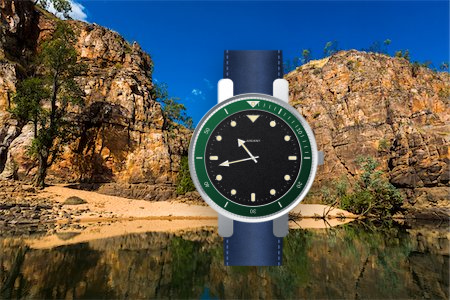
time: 10:43
